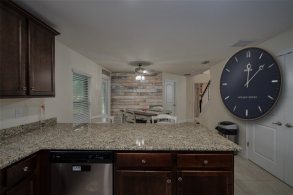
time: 12:08
